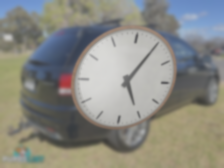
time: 5:05
